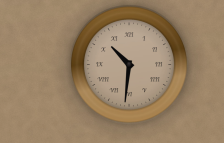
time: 10:31
